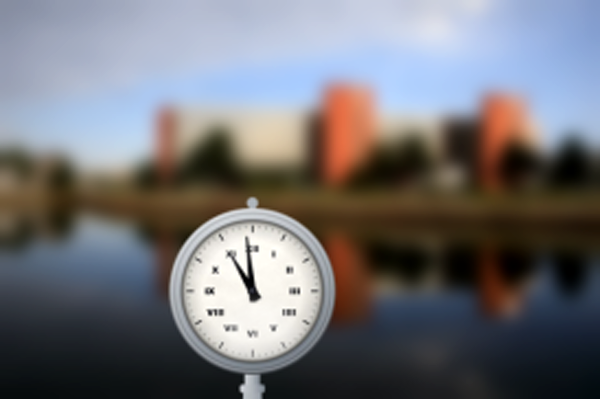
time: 10:59
